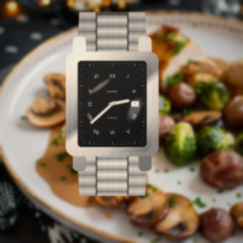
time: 2:38
